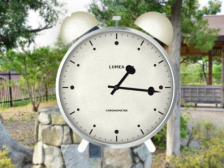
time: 1:16
